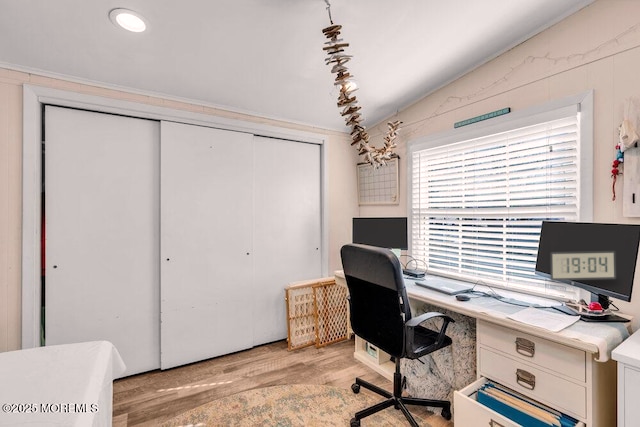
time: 19:04
